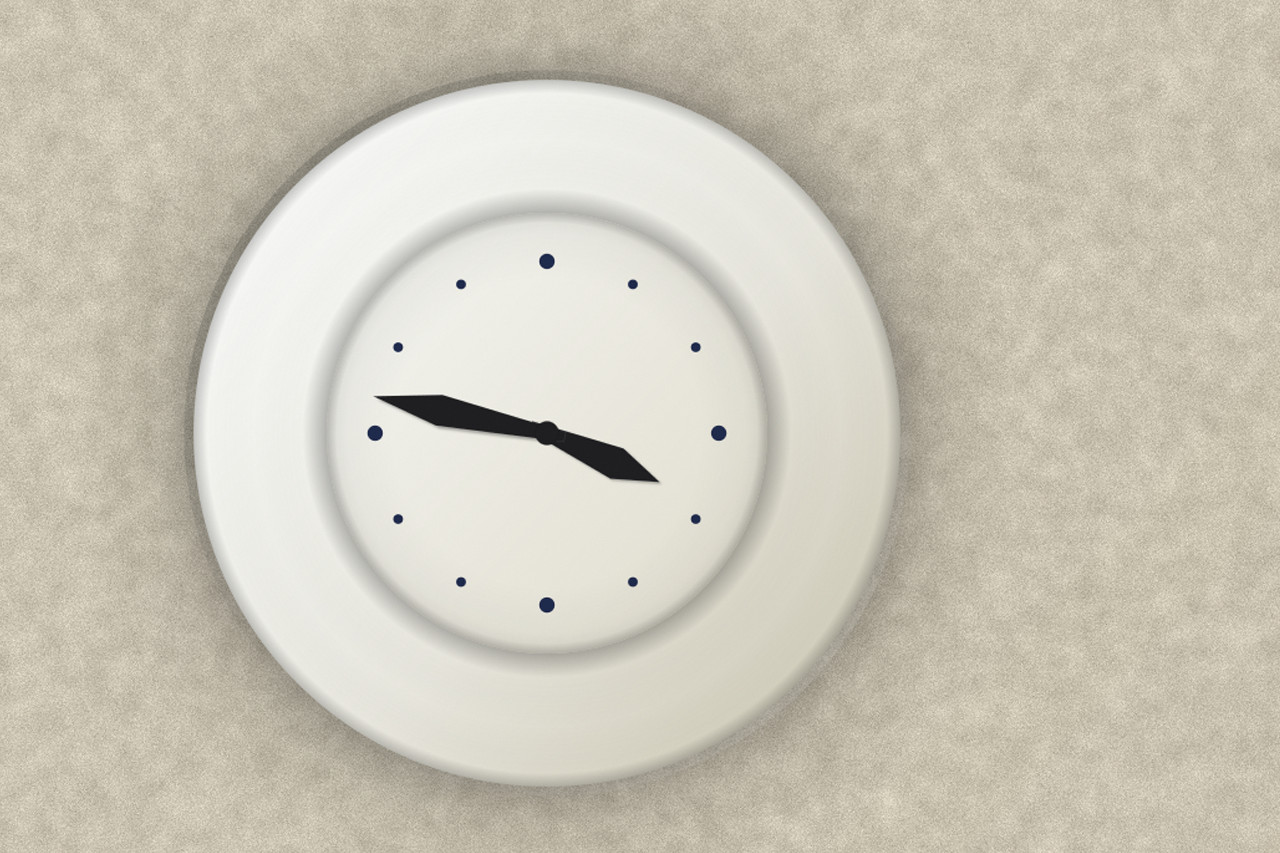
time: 3:47
